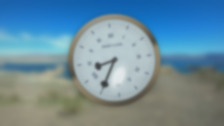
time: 8:35
